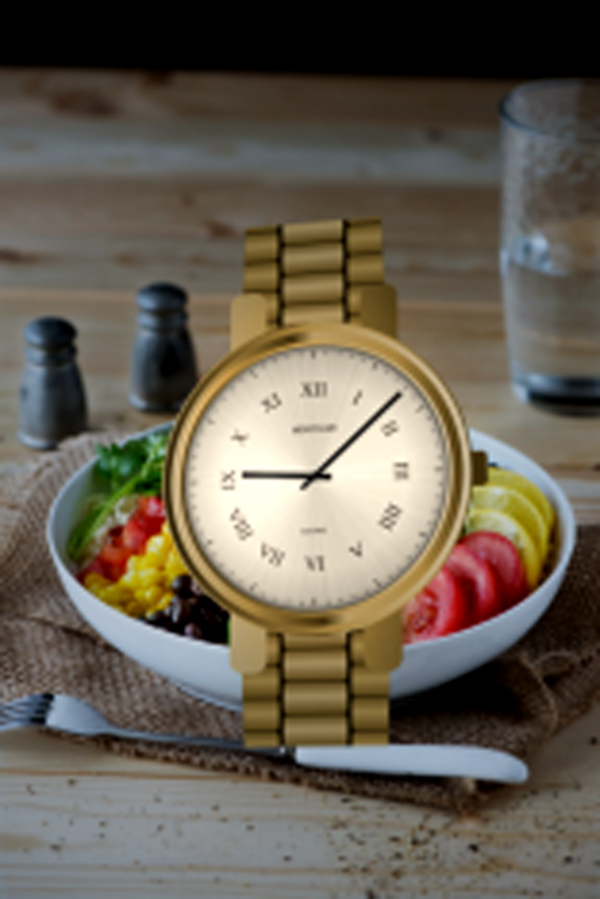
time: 9:08
